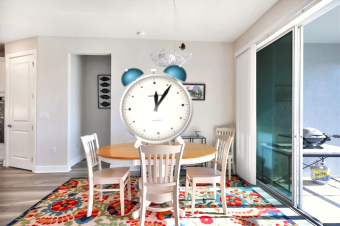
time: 12:06
